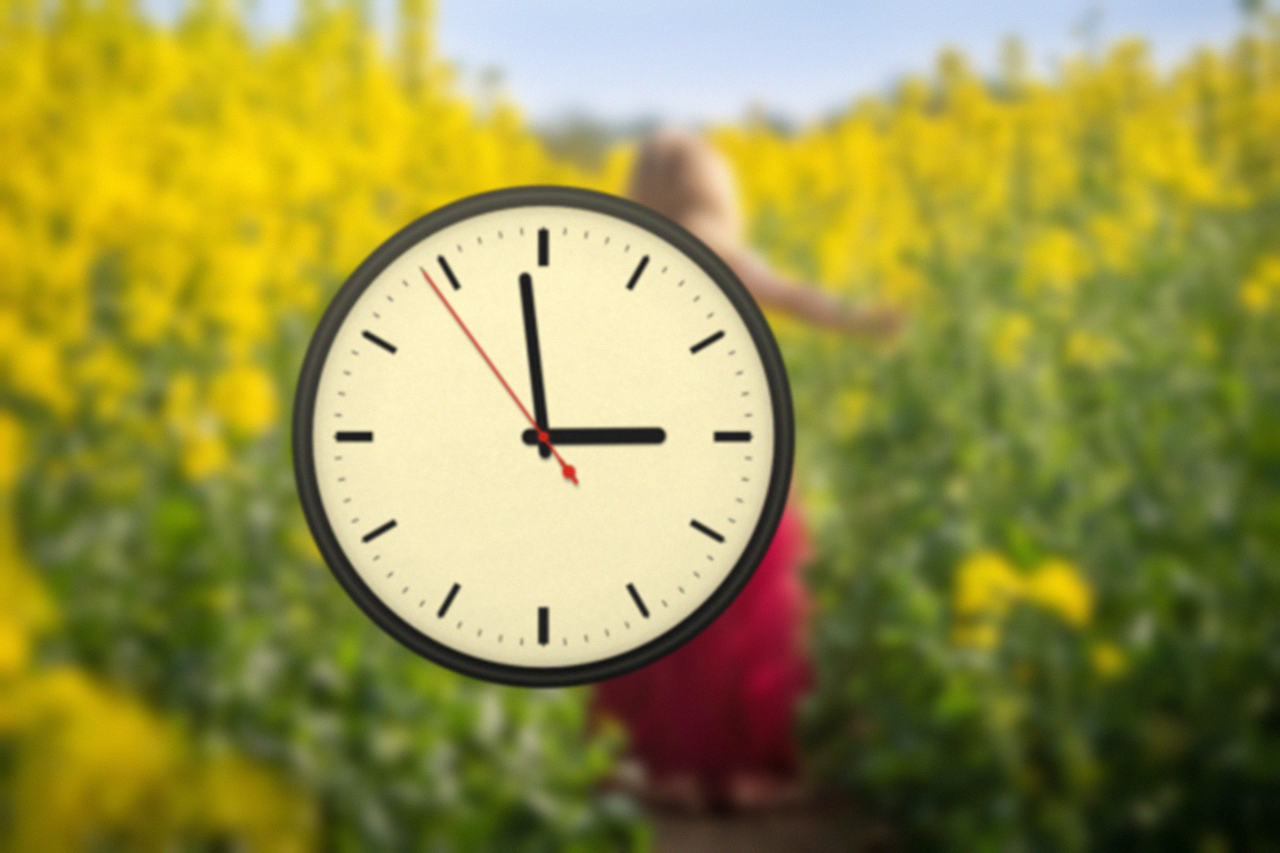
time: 2:58:54
